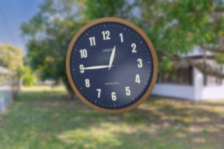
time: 12:45
